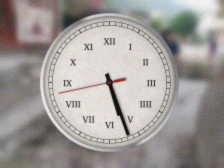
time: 5:26:43
